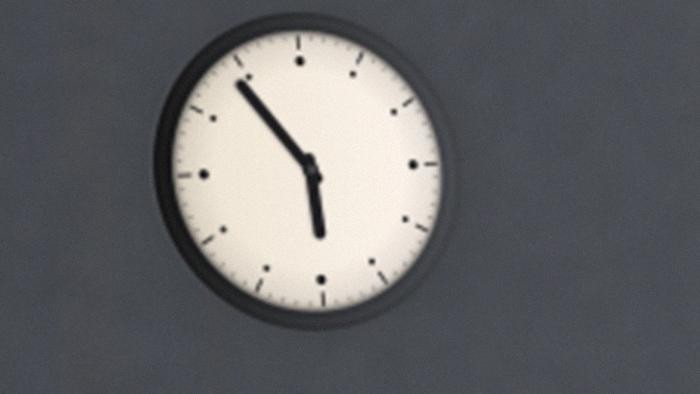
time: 5:54
